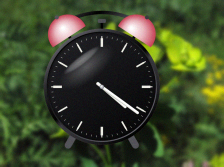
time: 4:21
